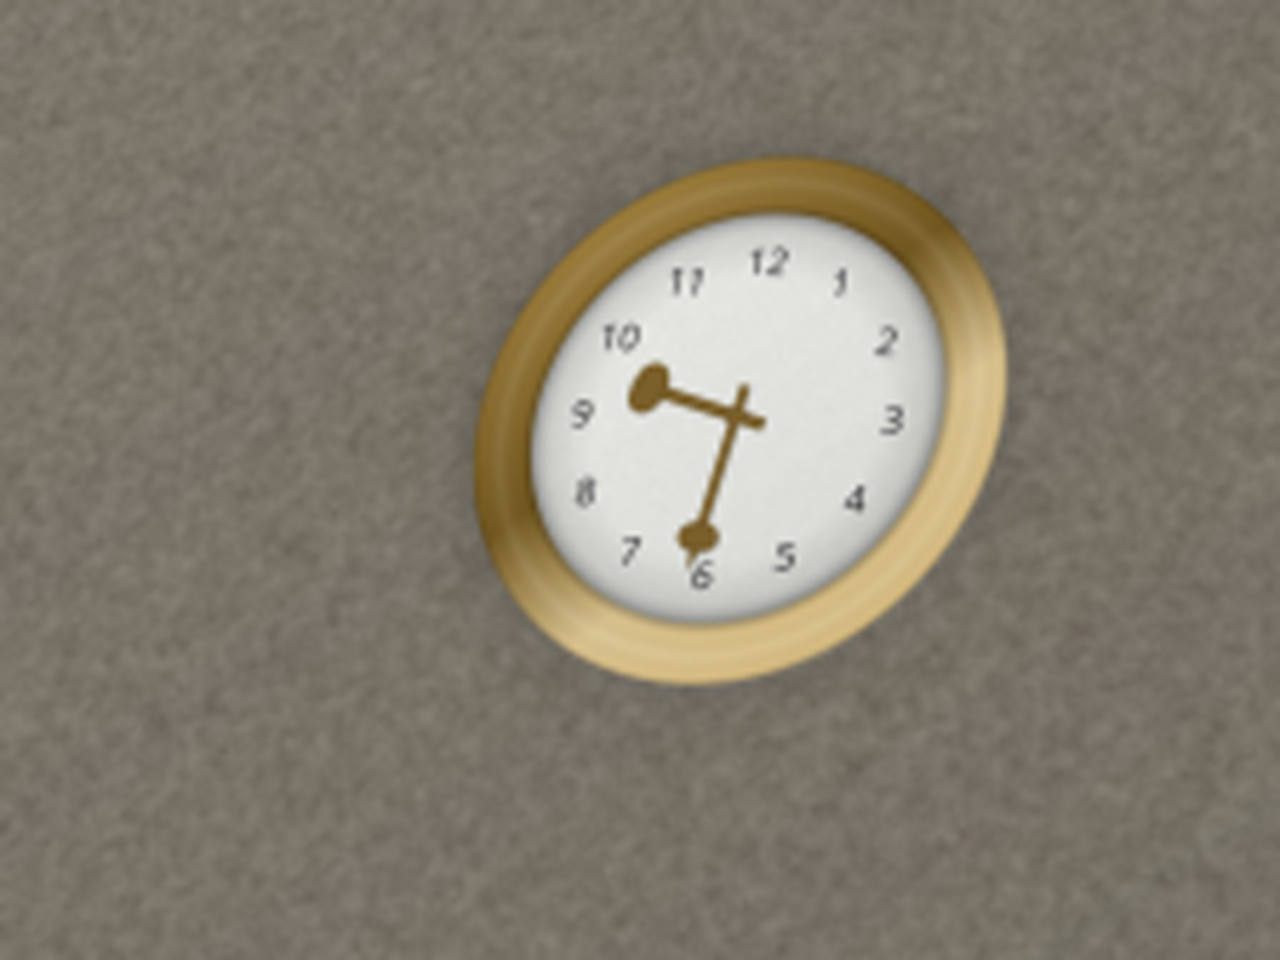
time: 9:31
